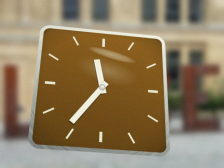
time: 11:36
